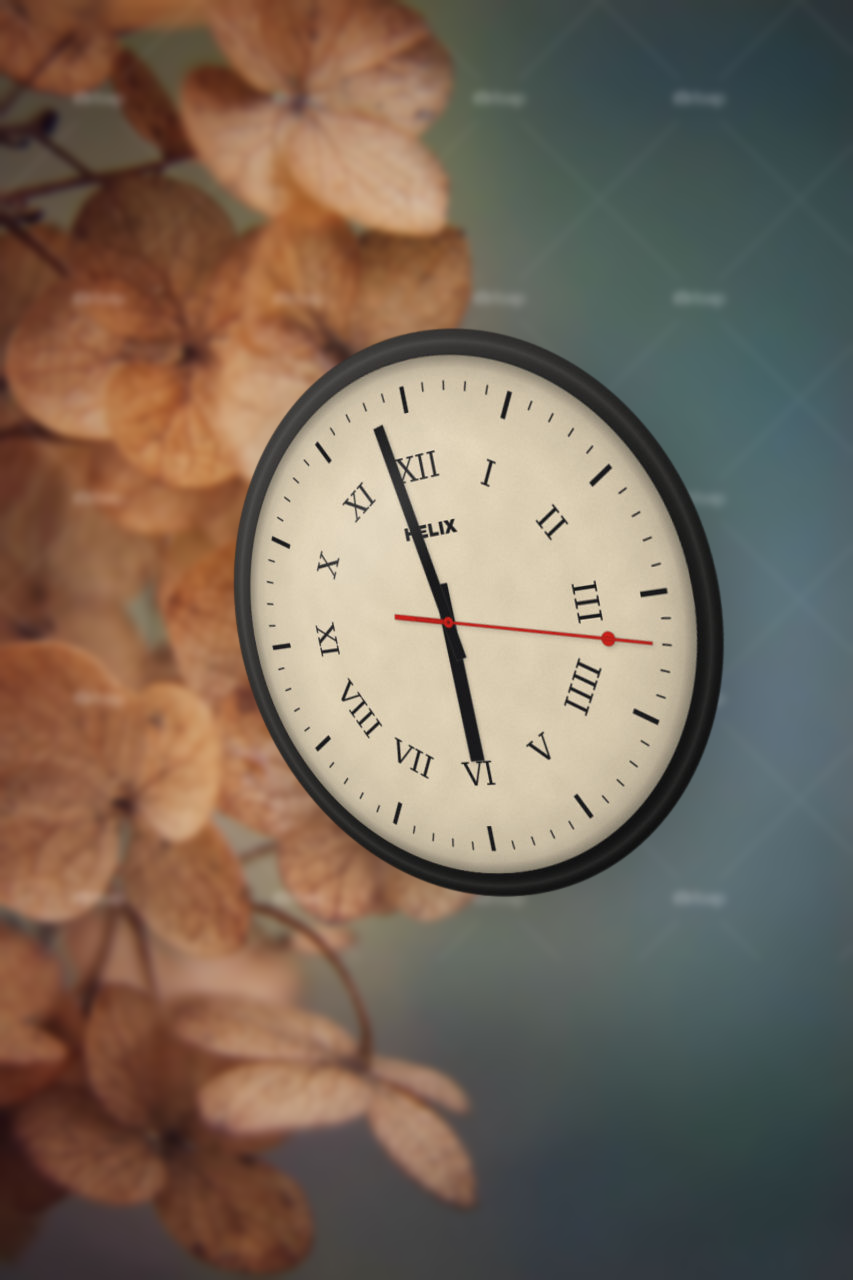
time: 5:58:17
